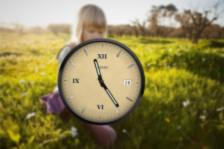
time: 11:24
